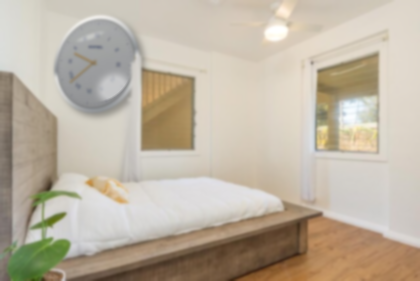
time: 9:38
